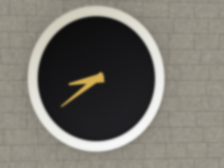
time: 8:39
